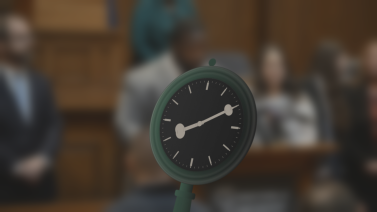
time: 8:10
